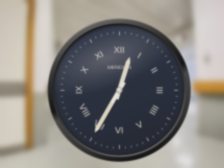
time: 12:35
